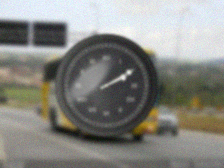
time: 2:10
